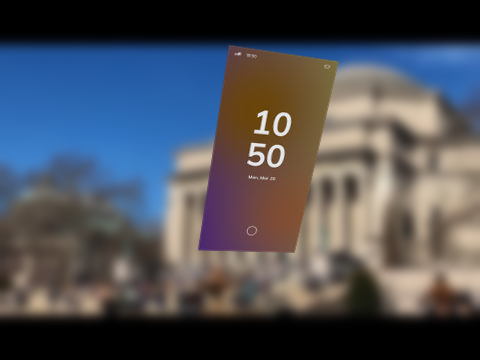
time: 10:50
